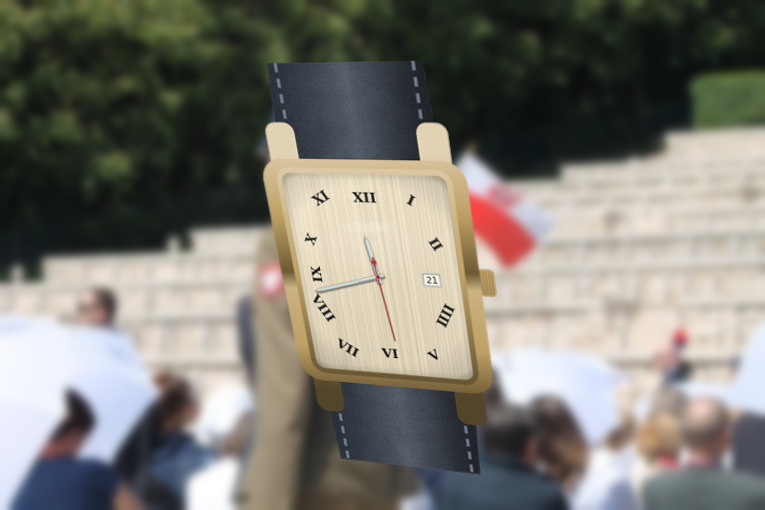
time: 11:42:29
